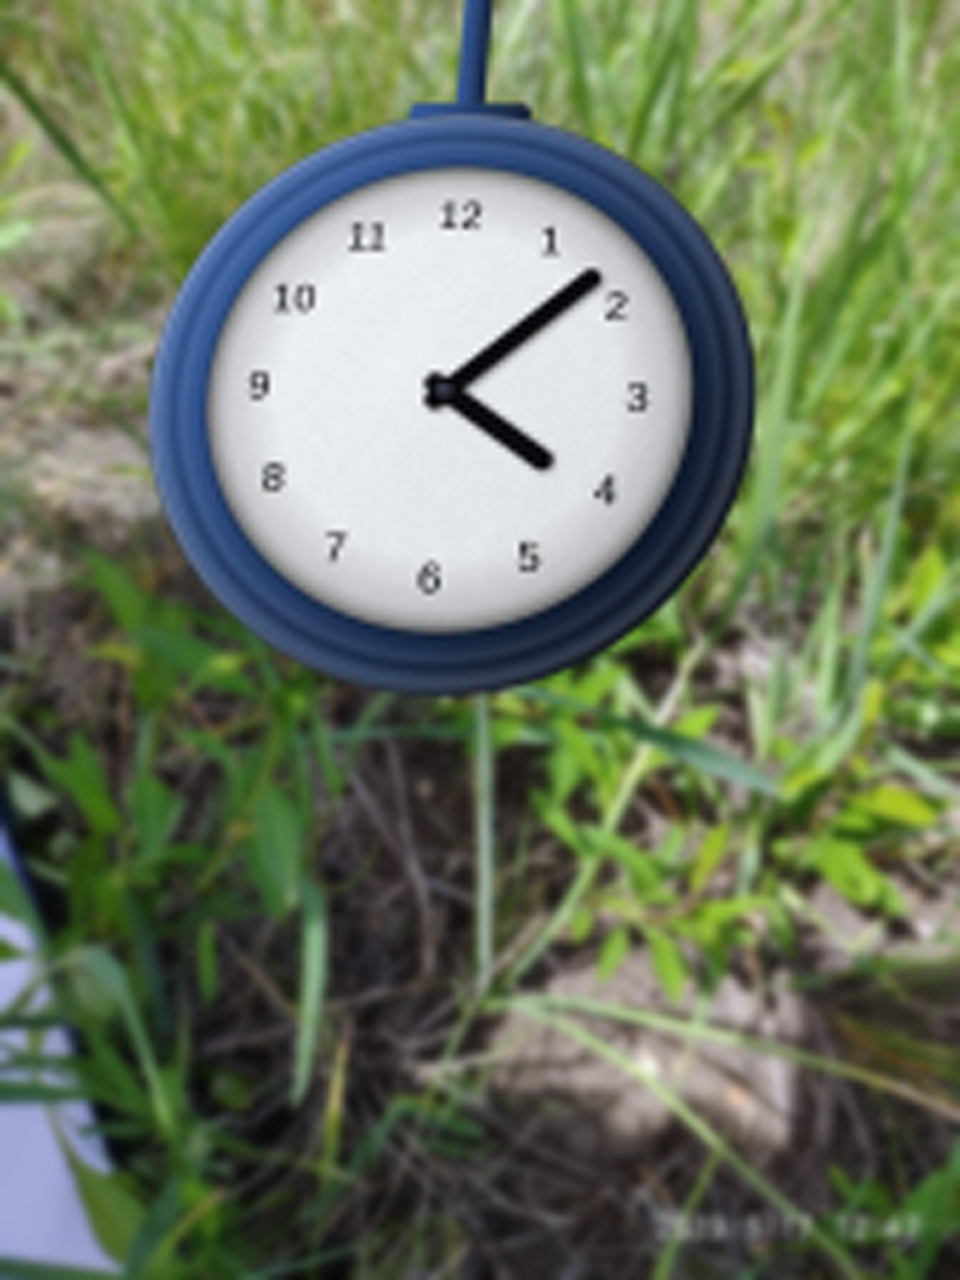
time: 4:08
